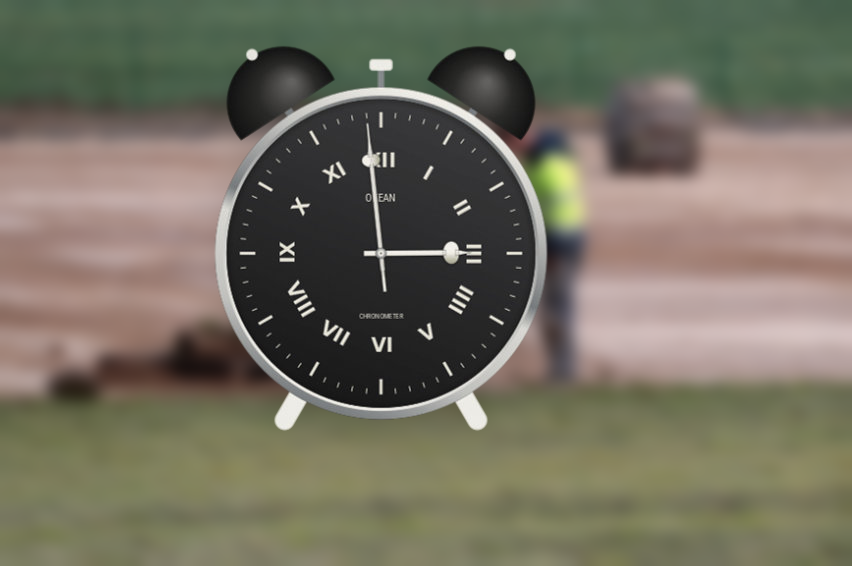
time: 2:58:59
